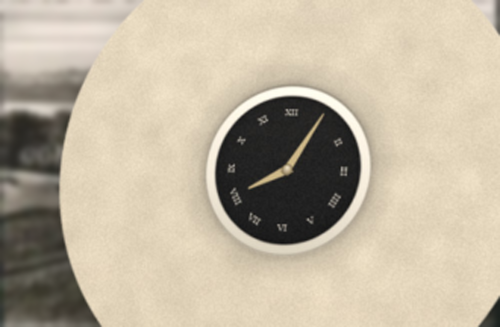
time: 8:05
